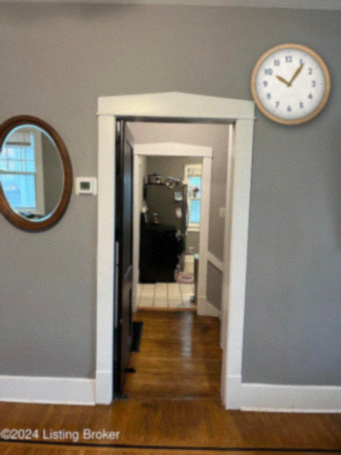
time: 10:06
